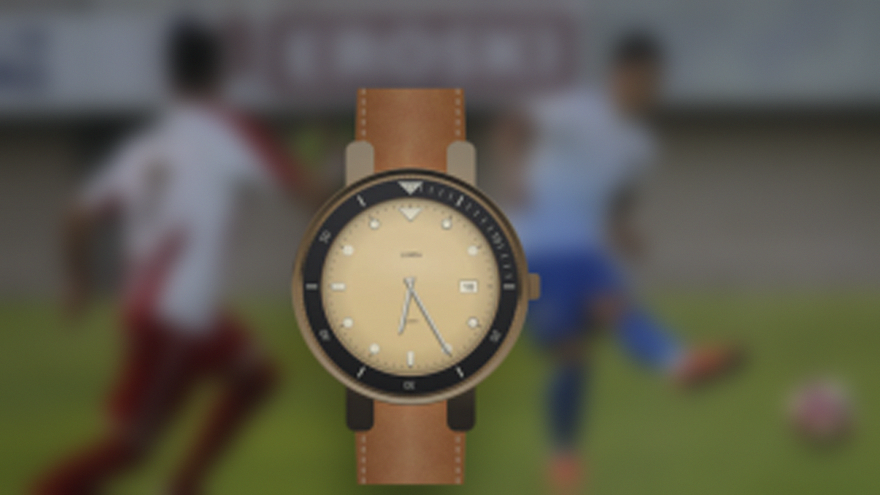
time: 6:25
